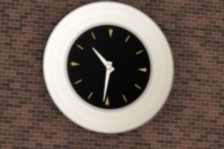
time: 10:31
